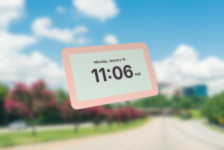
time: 11:06
